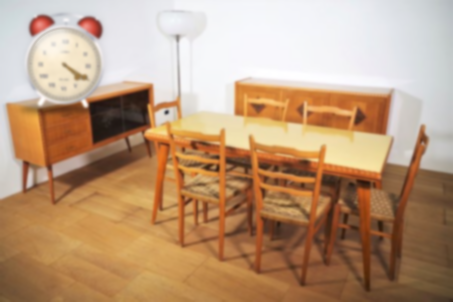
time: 4:20
